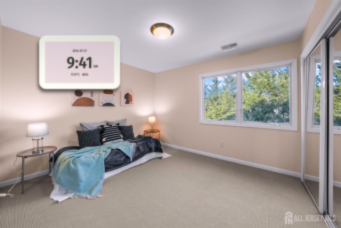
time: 9:41
